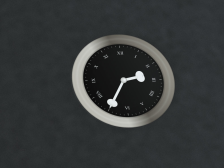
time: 2:35
